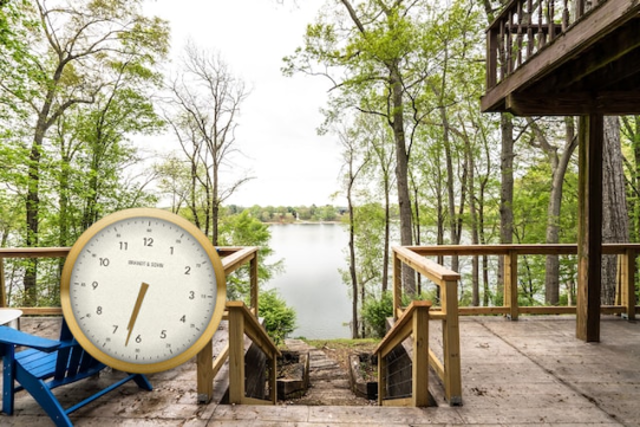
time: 6:32
